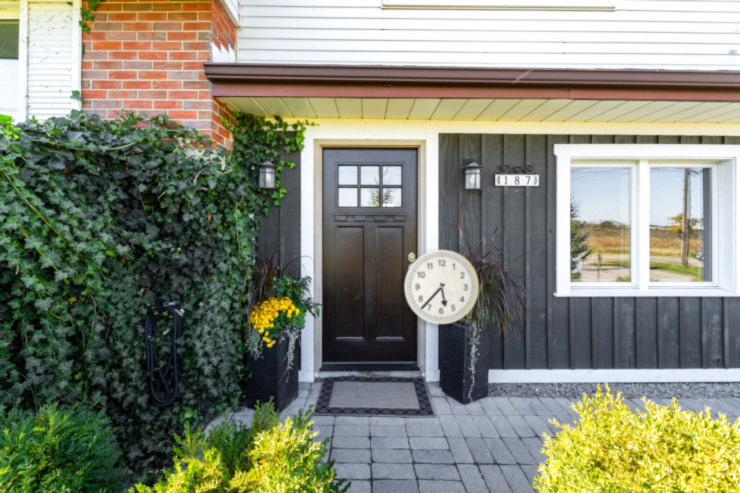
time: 5:37
